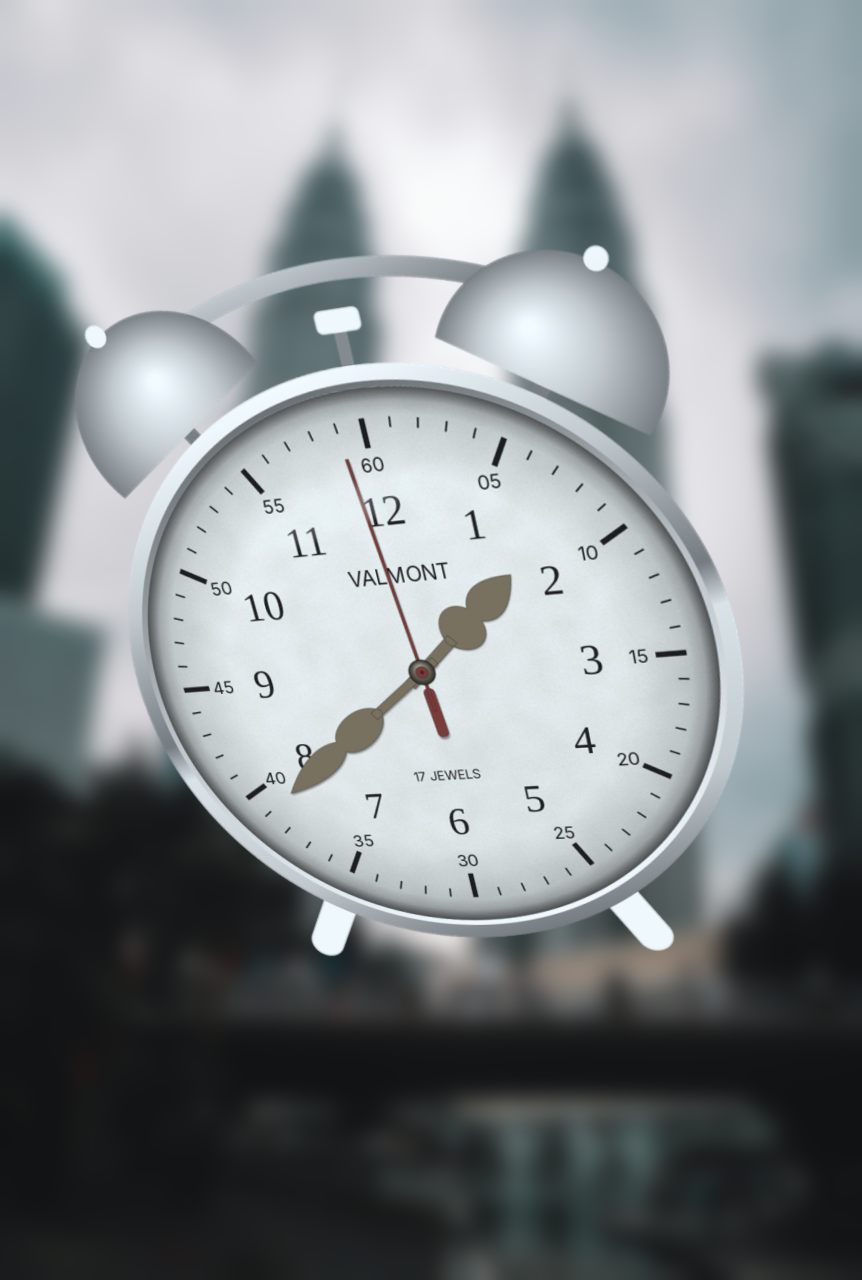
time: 1:38:59
